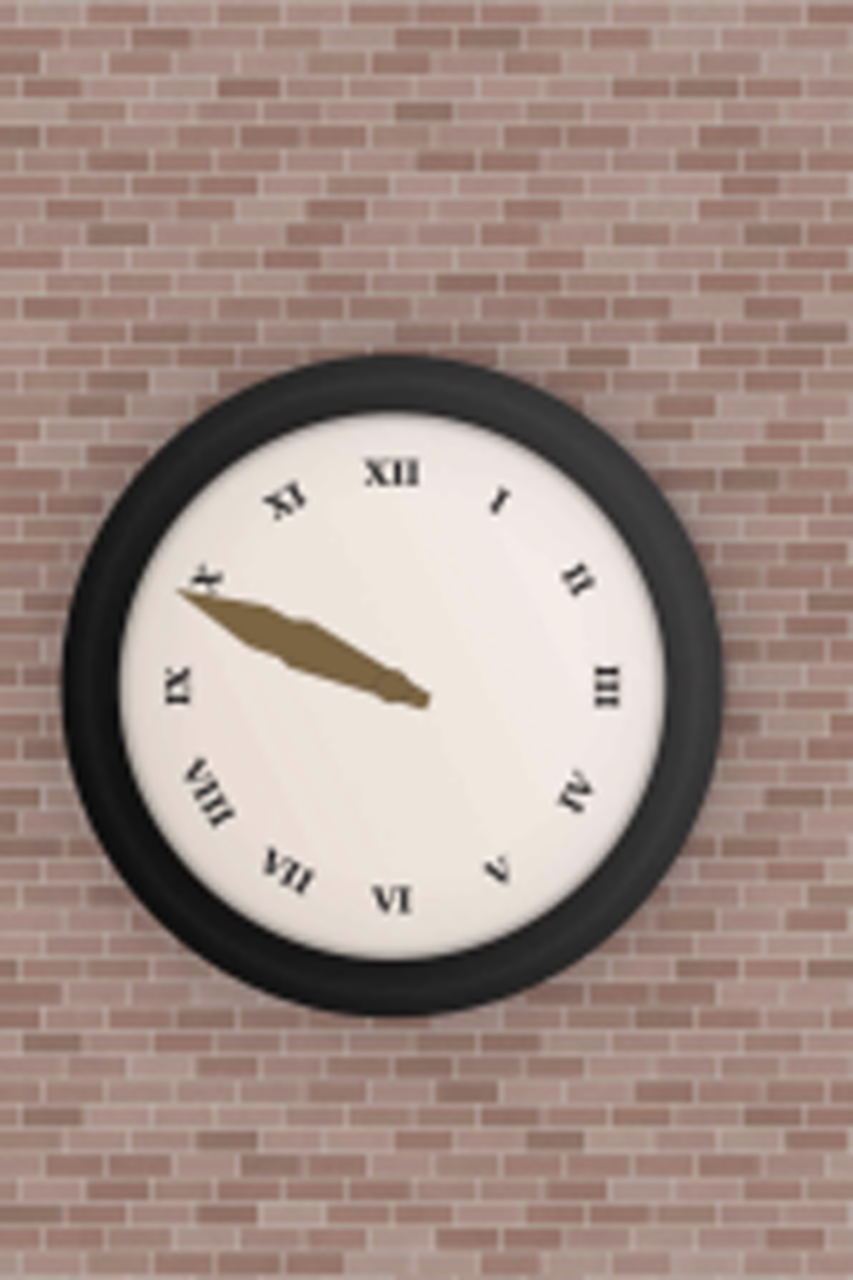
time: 9:49
